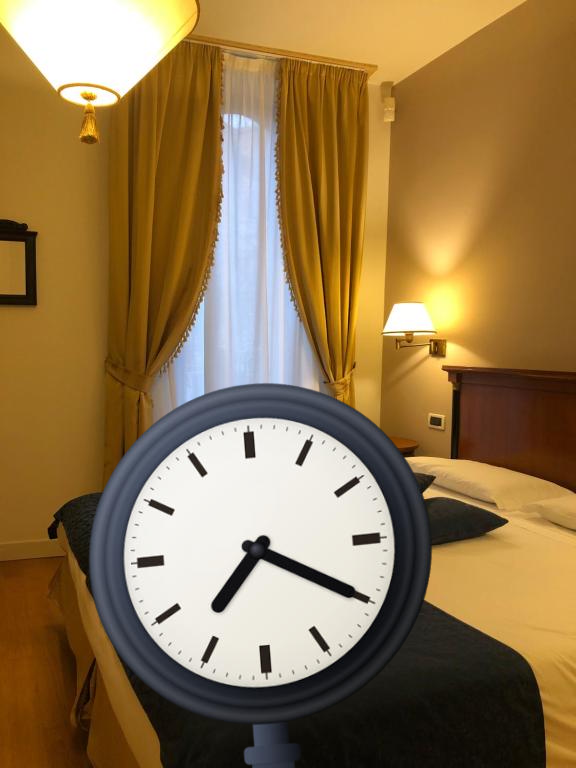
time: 7:20
